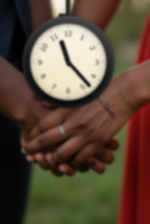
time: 11:23
